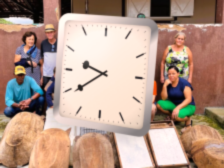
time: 9:39
